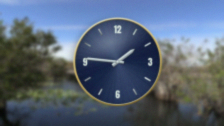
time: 1:46
